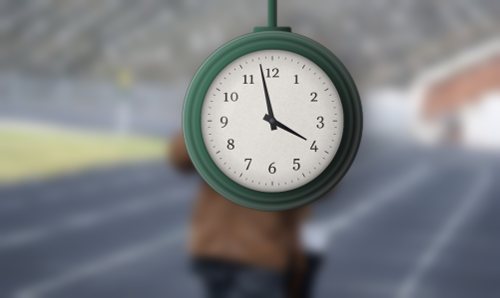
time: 3:58
